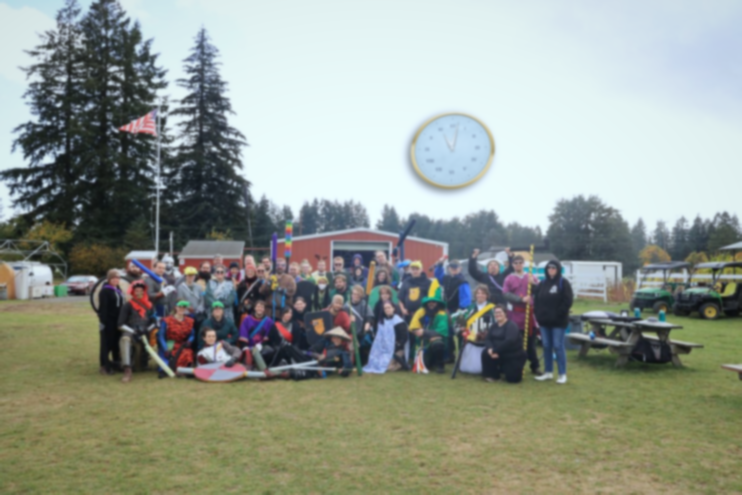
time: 11:02
